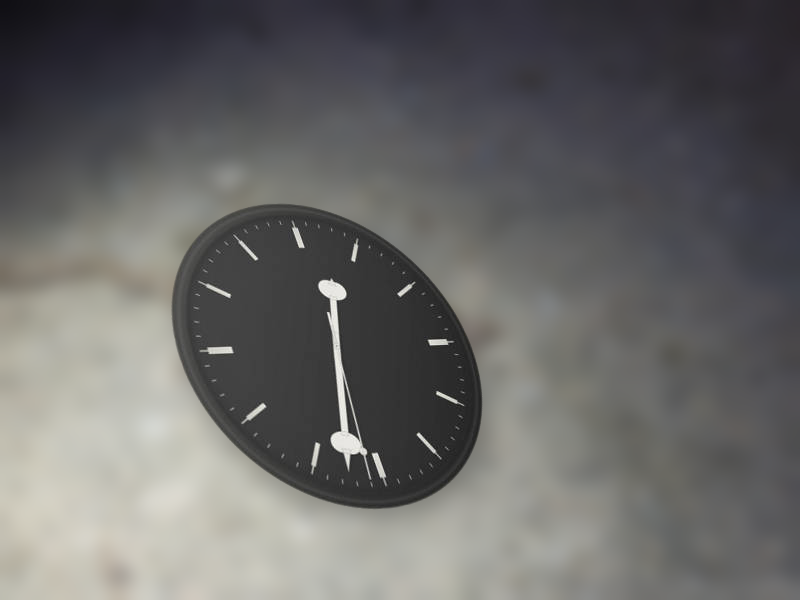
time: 12:32:31
